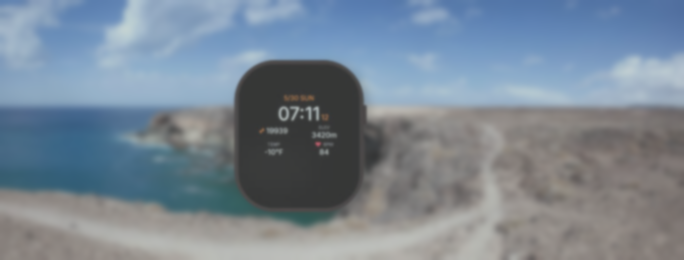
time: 7:11
